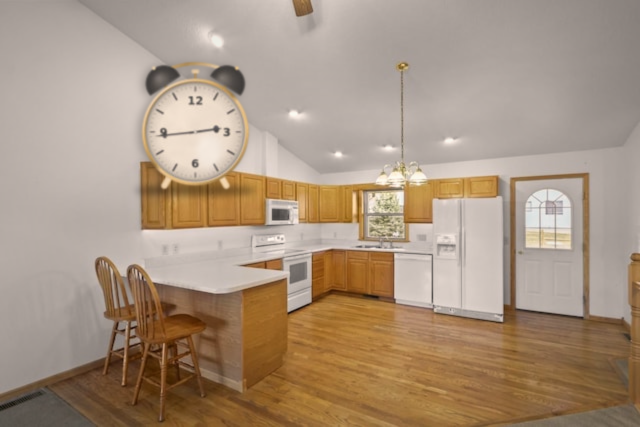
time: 2:44
